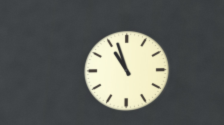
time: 10:57
